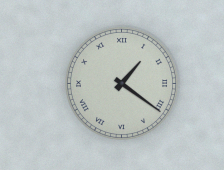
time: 1:21
